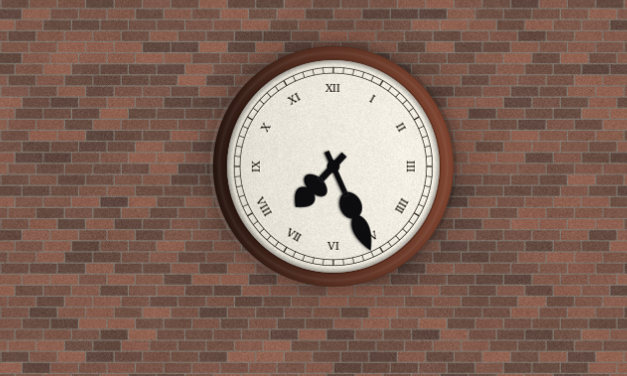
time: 7:26
